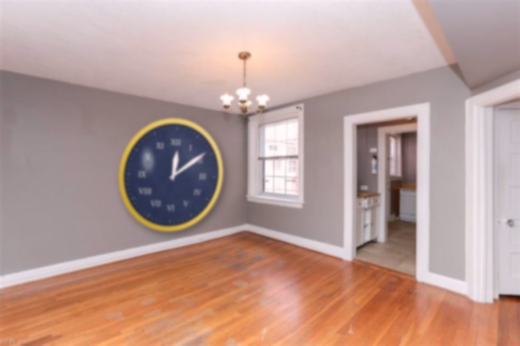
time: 12:09
